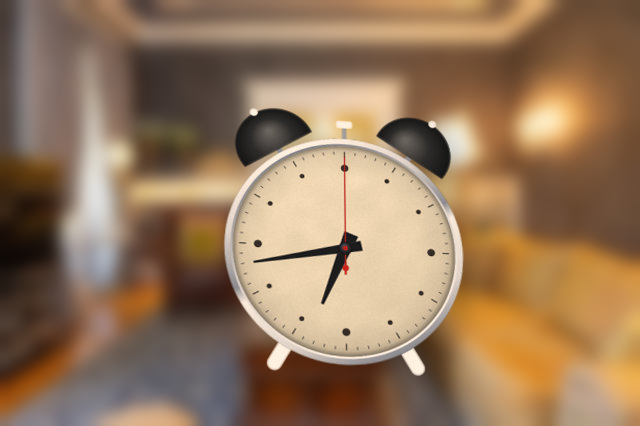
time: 6:43:00
